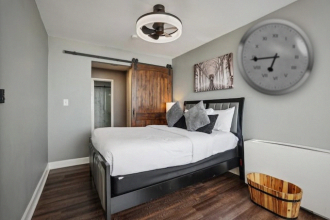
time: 6:44
